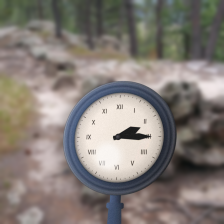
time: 2:15
